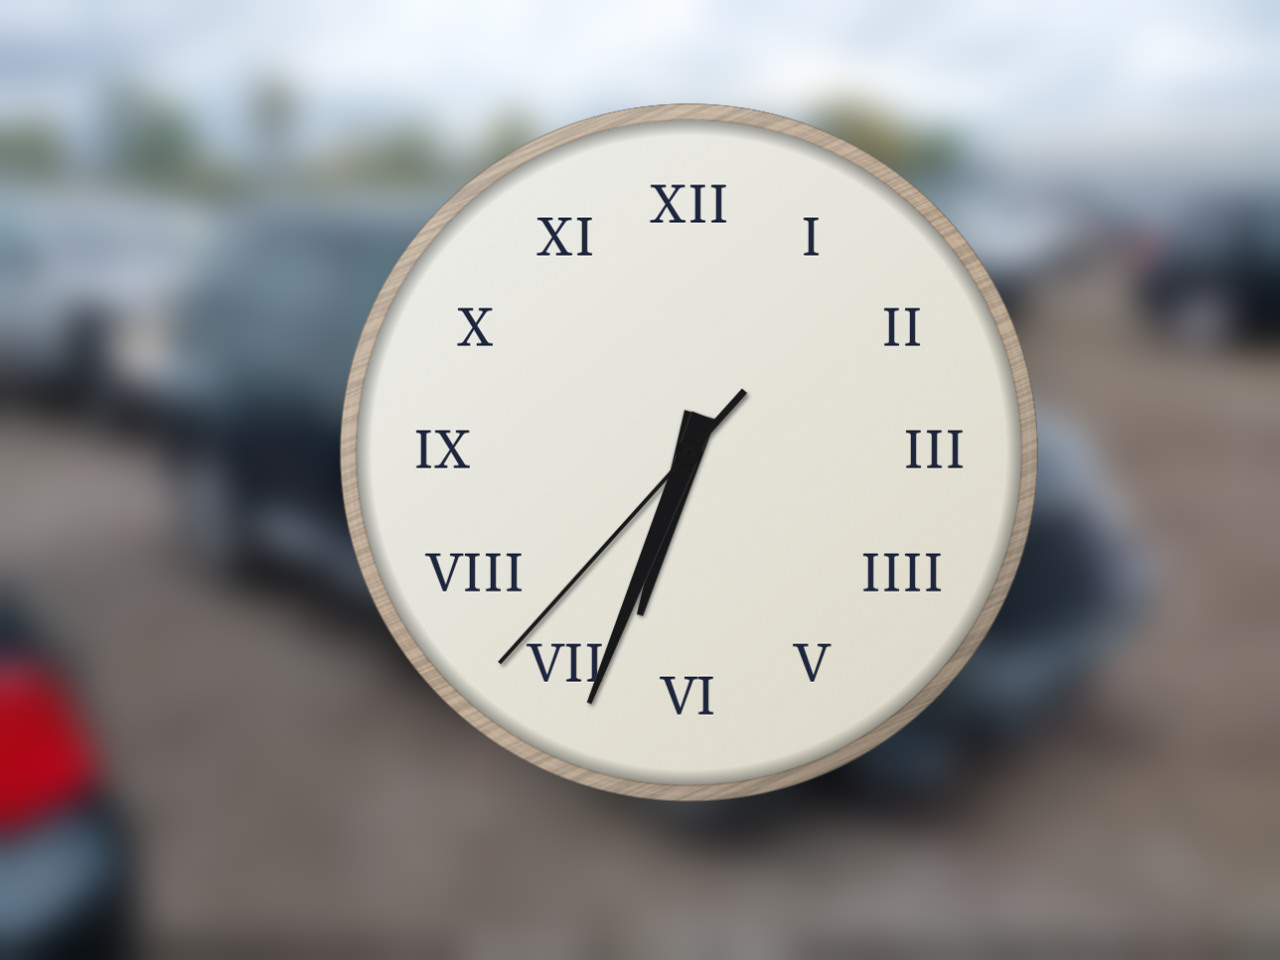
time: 6:33:37
